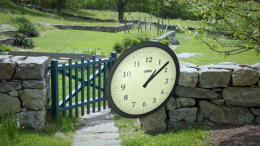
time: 1:08
